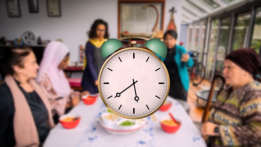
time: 5:39
